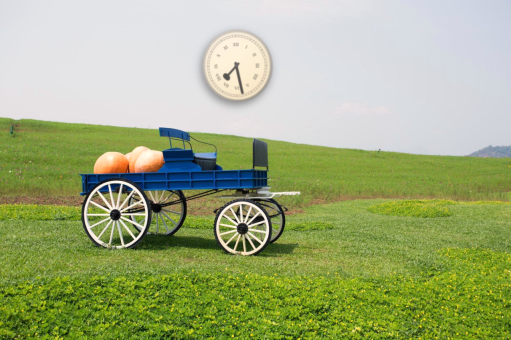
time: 7:28
